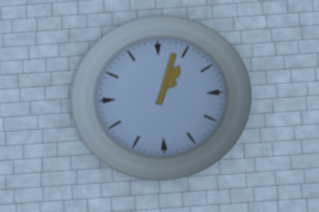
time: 1:03
